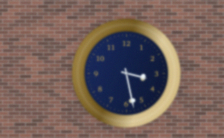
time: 3:28
